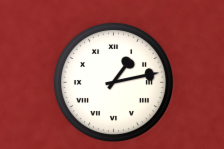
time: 1:13
